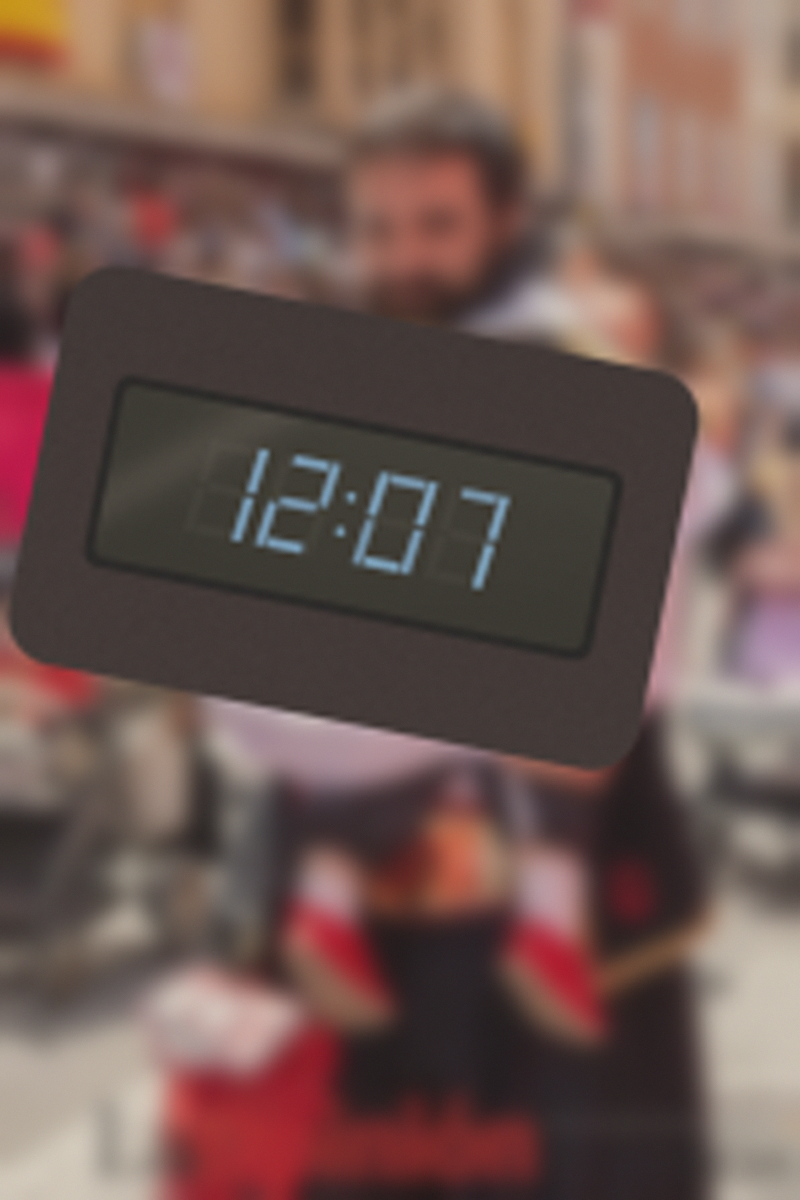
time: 12:07
